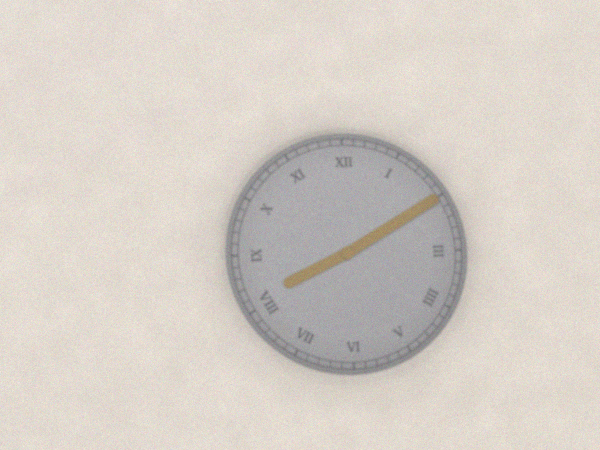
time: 8:10
